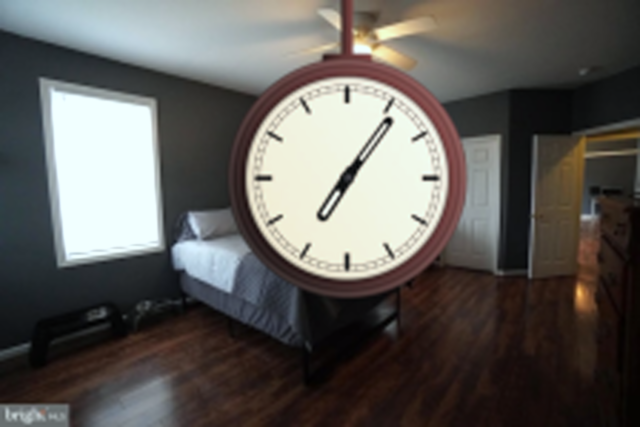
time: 7:06
